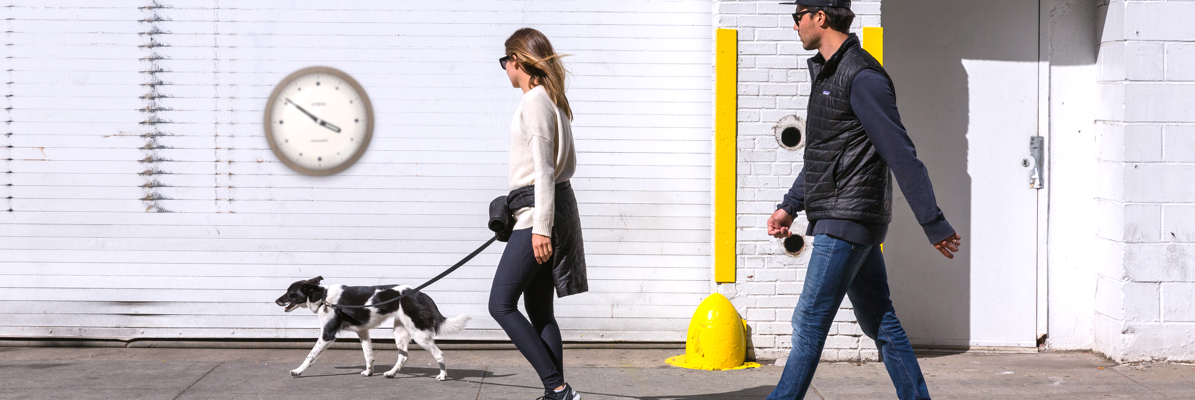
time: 3:51
